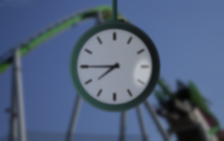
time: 7:45
